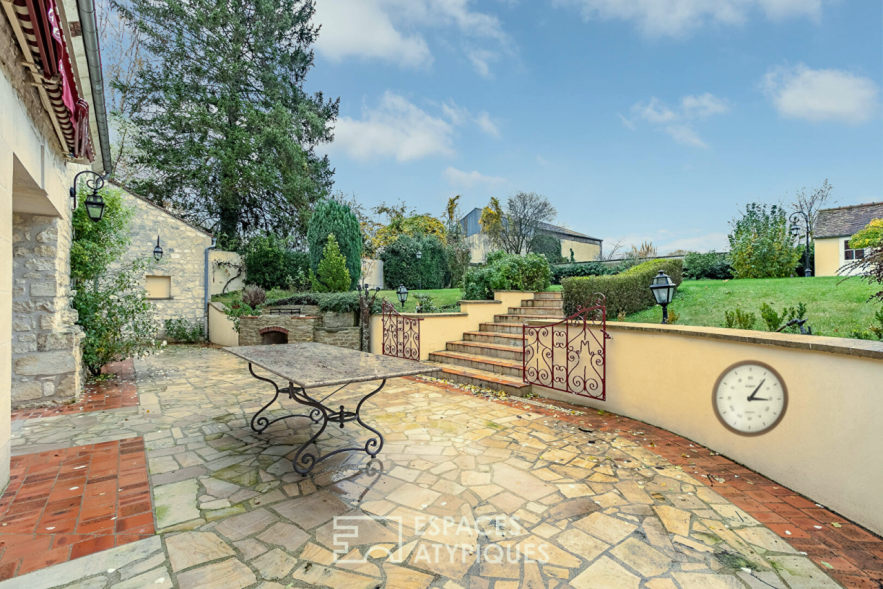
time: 3:06
